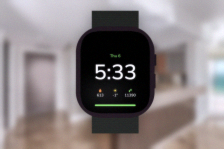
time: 5:33
